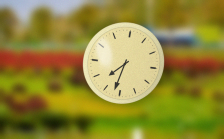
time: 7:32
